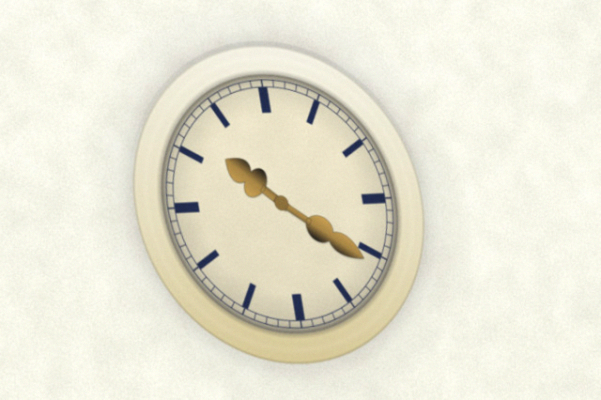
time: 10:21
